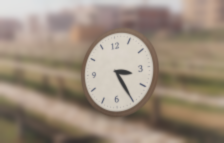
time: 3:25
